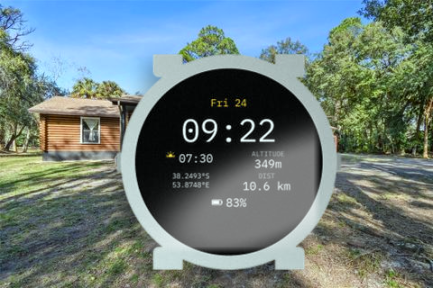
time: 9:22
